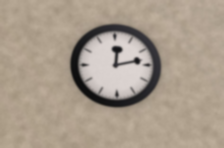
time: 12:13
